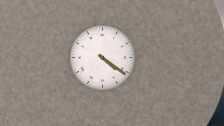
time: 4:21
